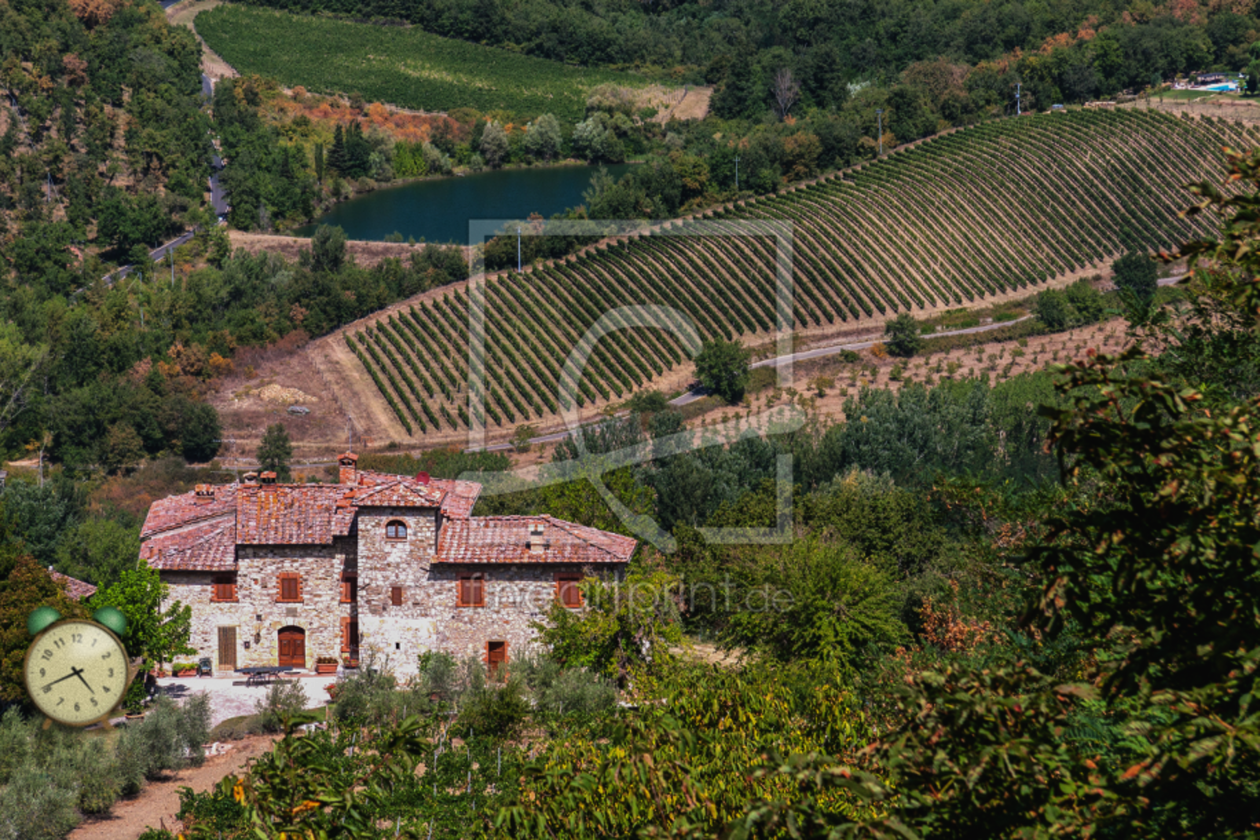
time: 4:41
